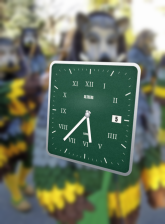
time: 5:37
